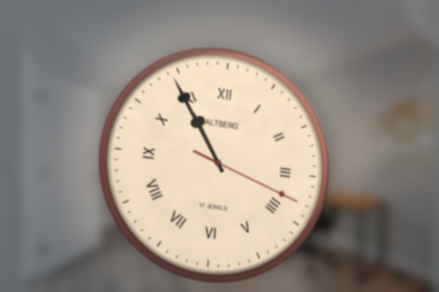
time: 10:54:18
